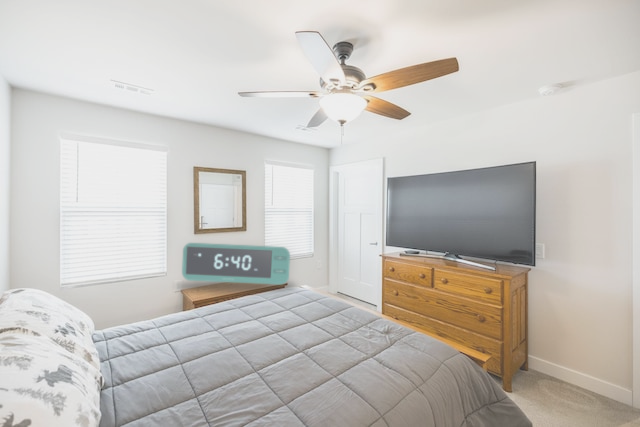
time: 6:40
